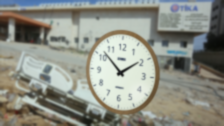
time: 1:52
